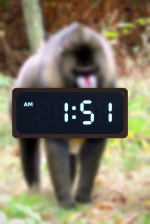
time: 1:51
